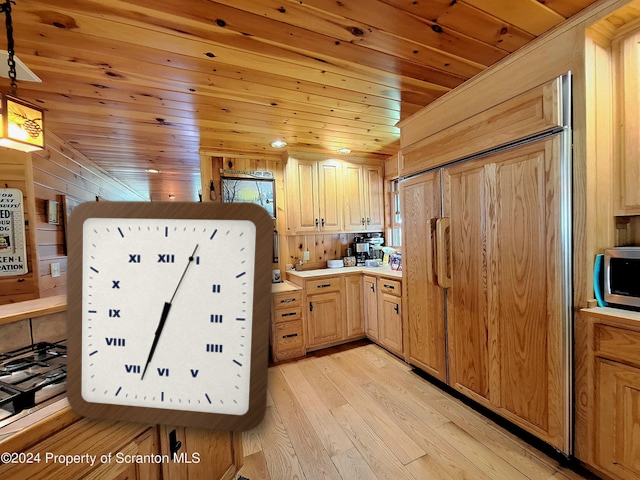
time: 6:33:04
